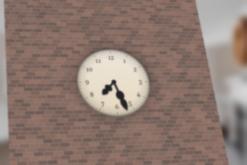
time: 7:27
